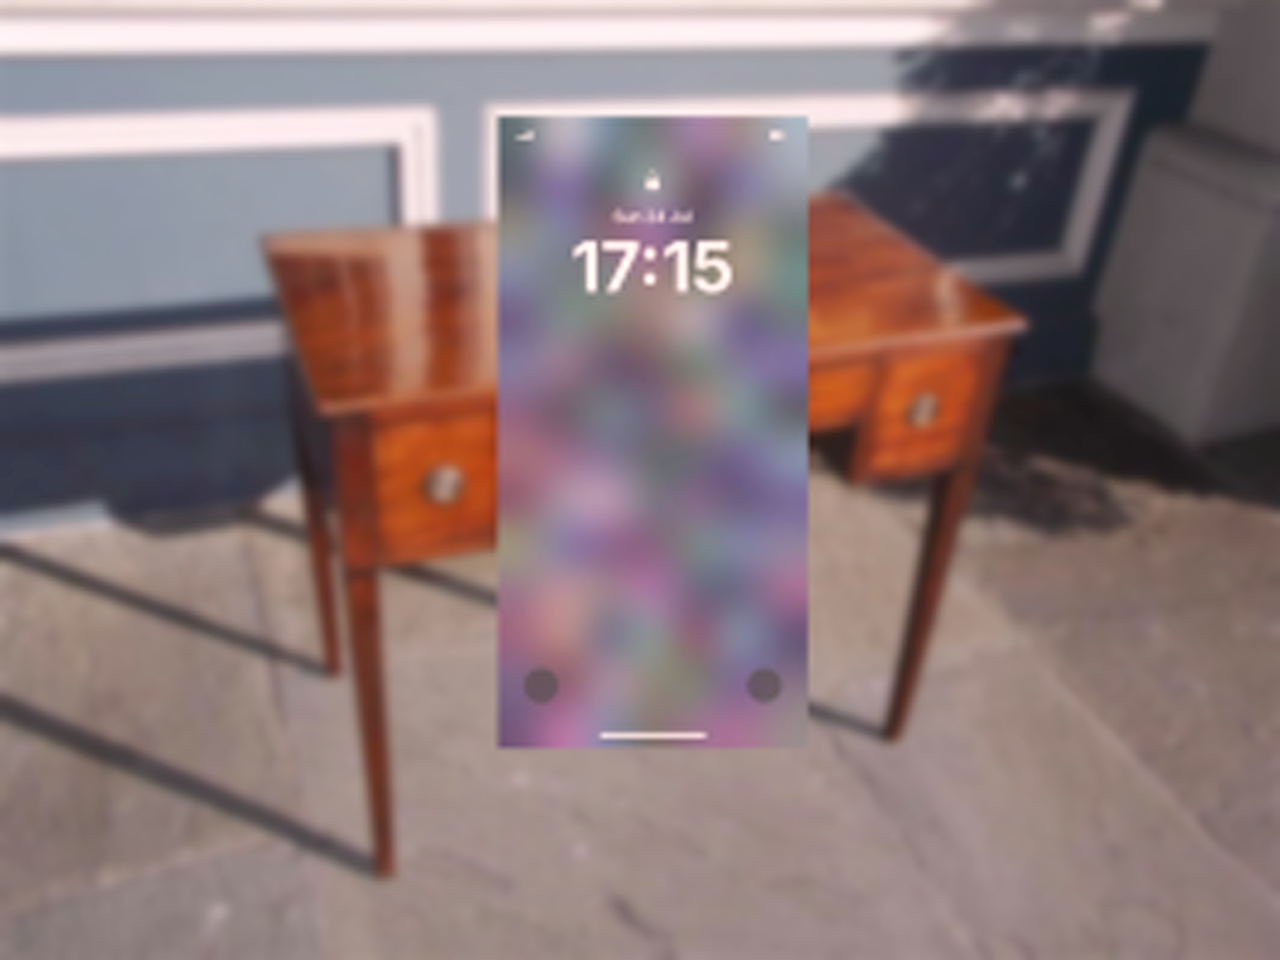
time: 17:15
